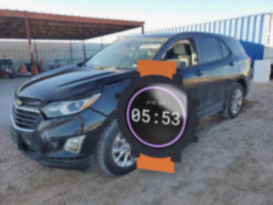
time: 5:53
